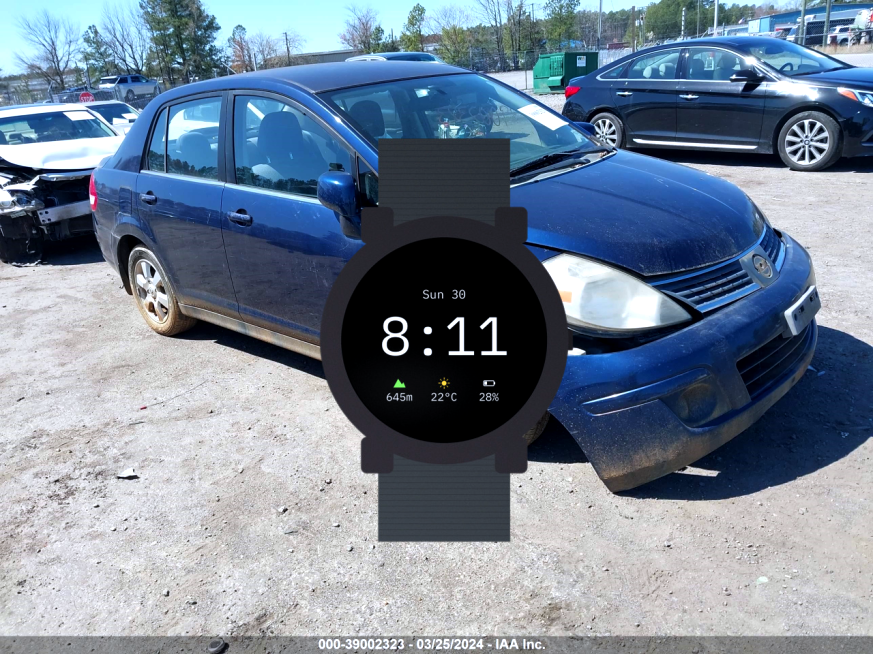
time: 8:11
